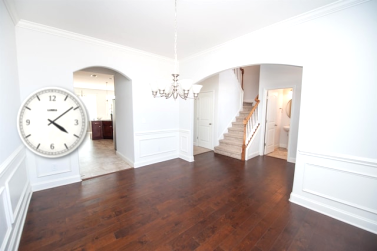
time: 4:09
